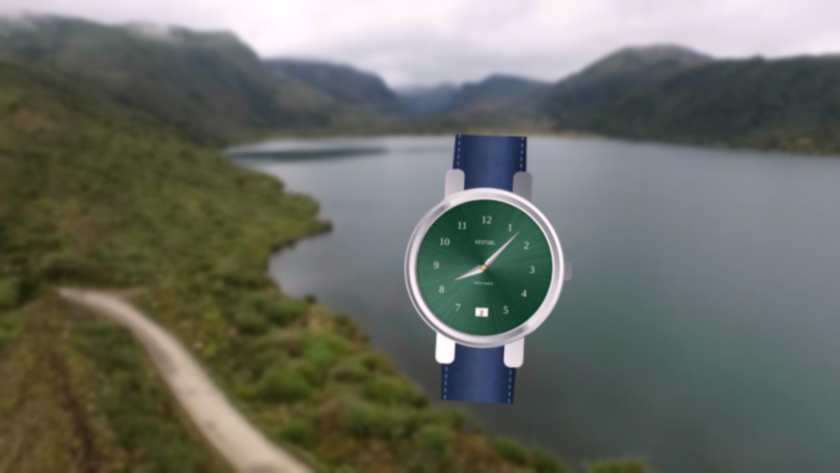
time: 8:07
